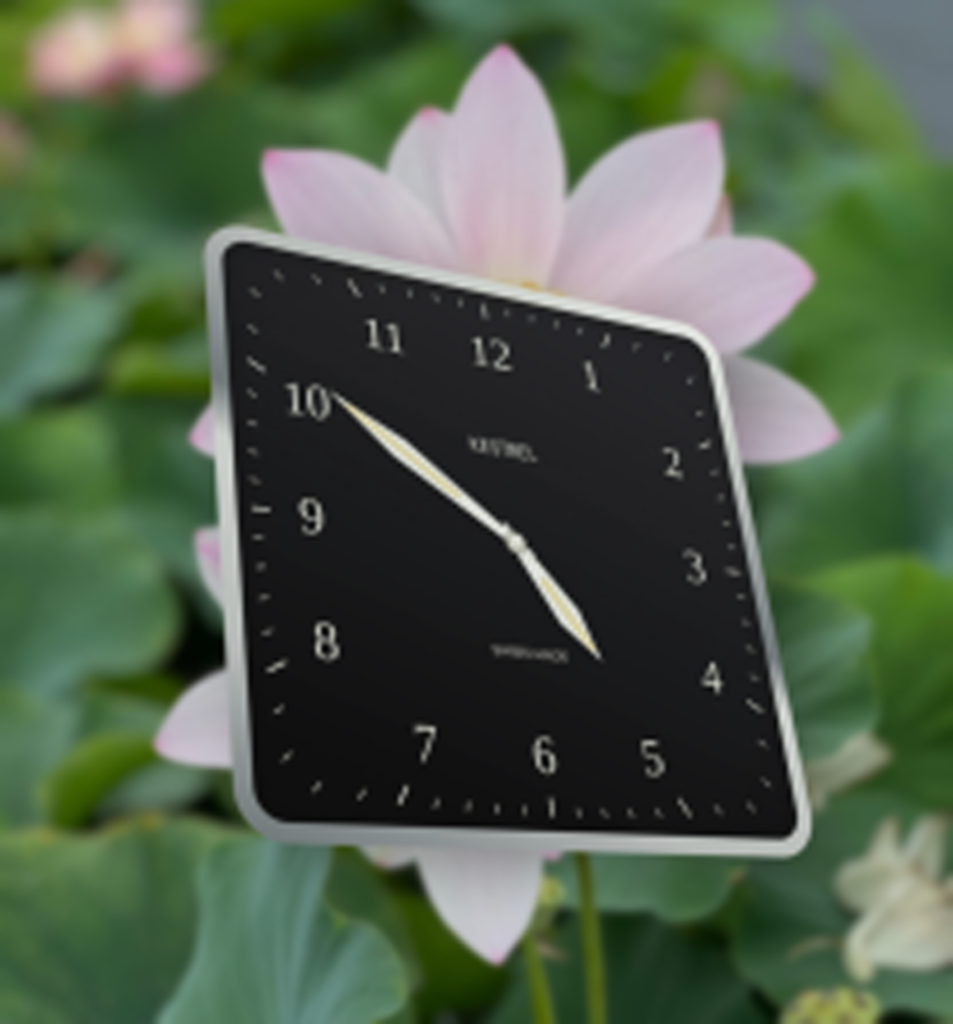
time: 4:51
